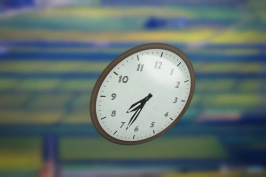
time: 7:33
